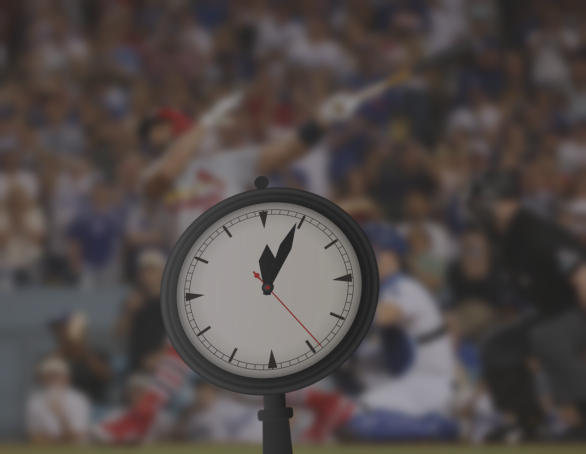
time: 12:04:24
